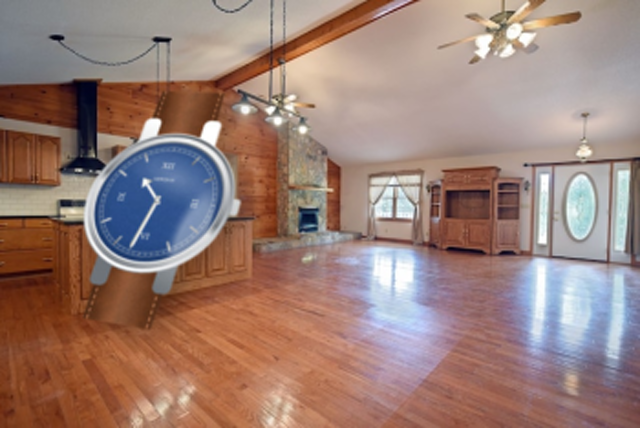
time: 10:32
